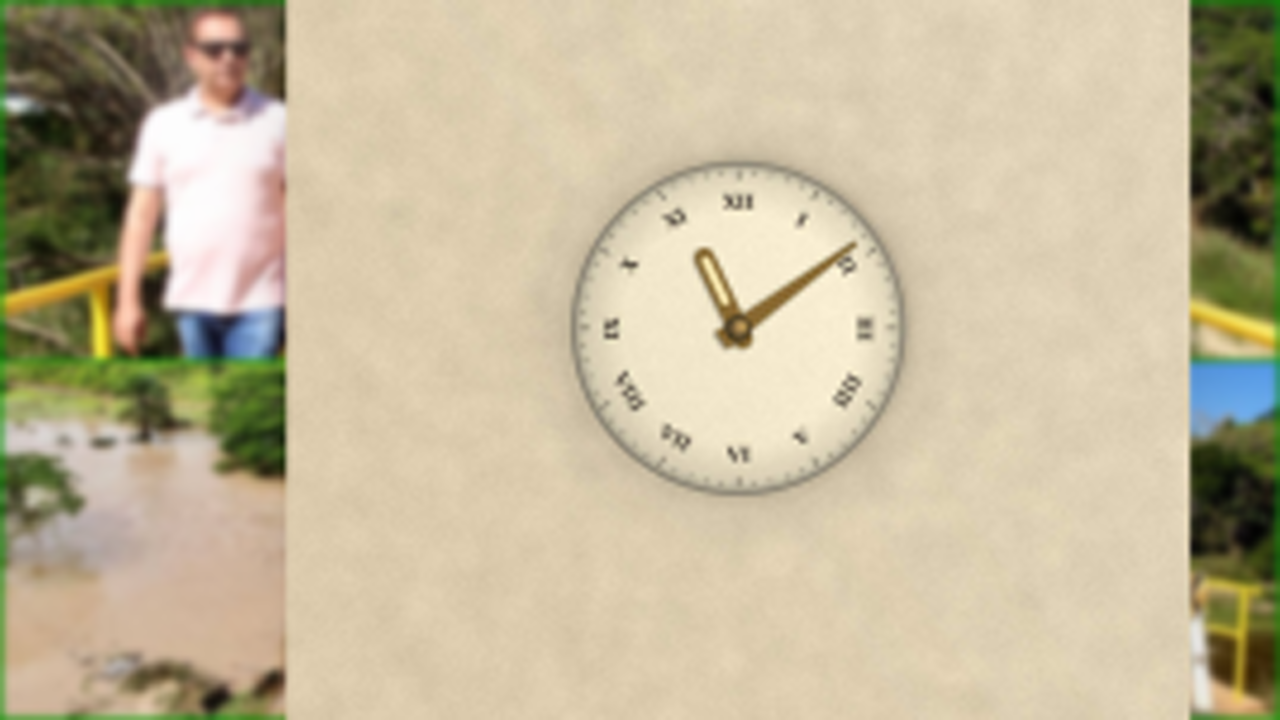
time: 11:09
